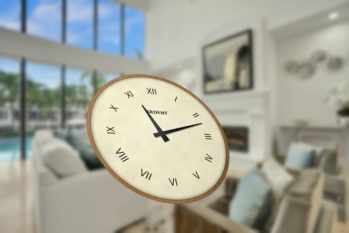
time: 11:12
